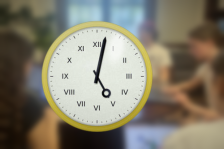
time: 5:02
